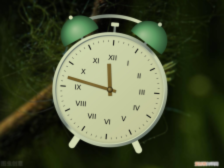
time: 11:47
